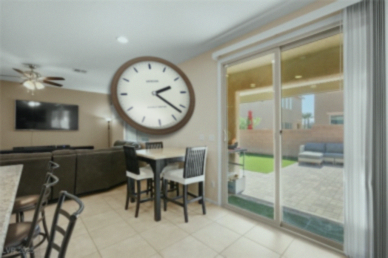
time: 2:22
